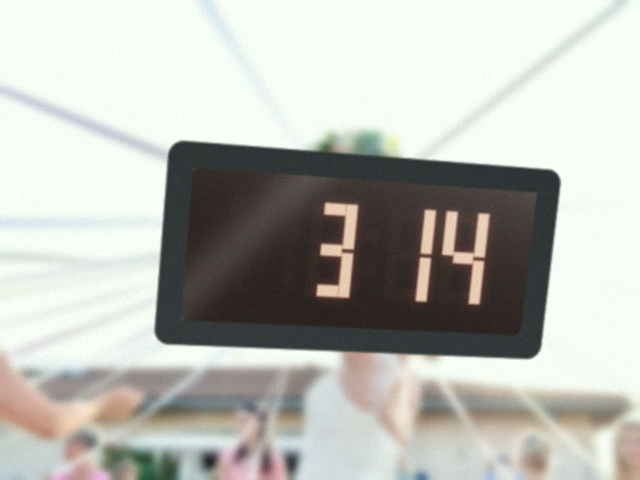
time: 3:14
